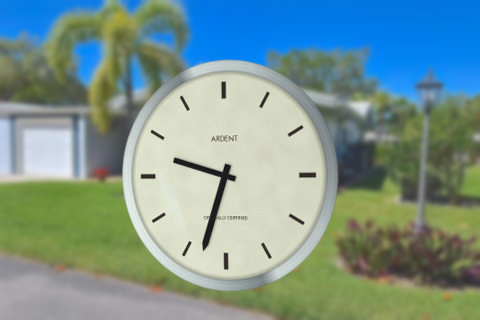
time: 9:33
